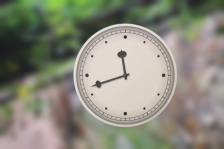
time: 11:42
